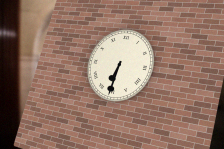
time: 6:31
